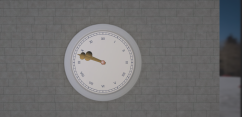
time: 9:48
